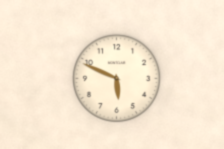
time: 5:49
